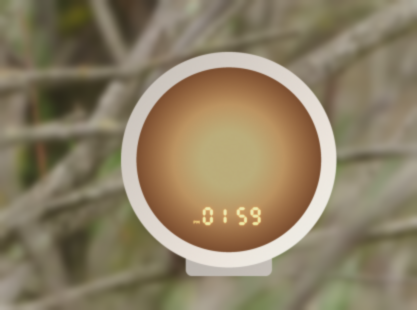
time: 1:59
